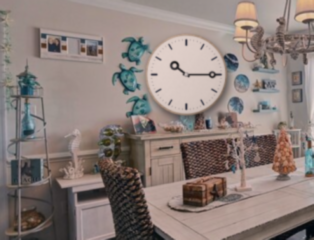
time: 10:15
